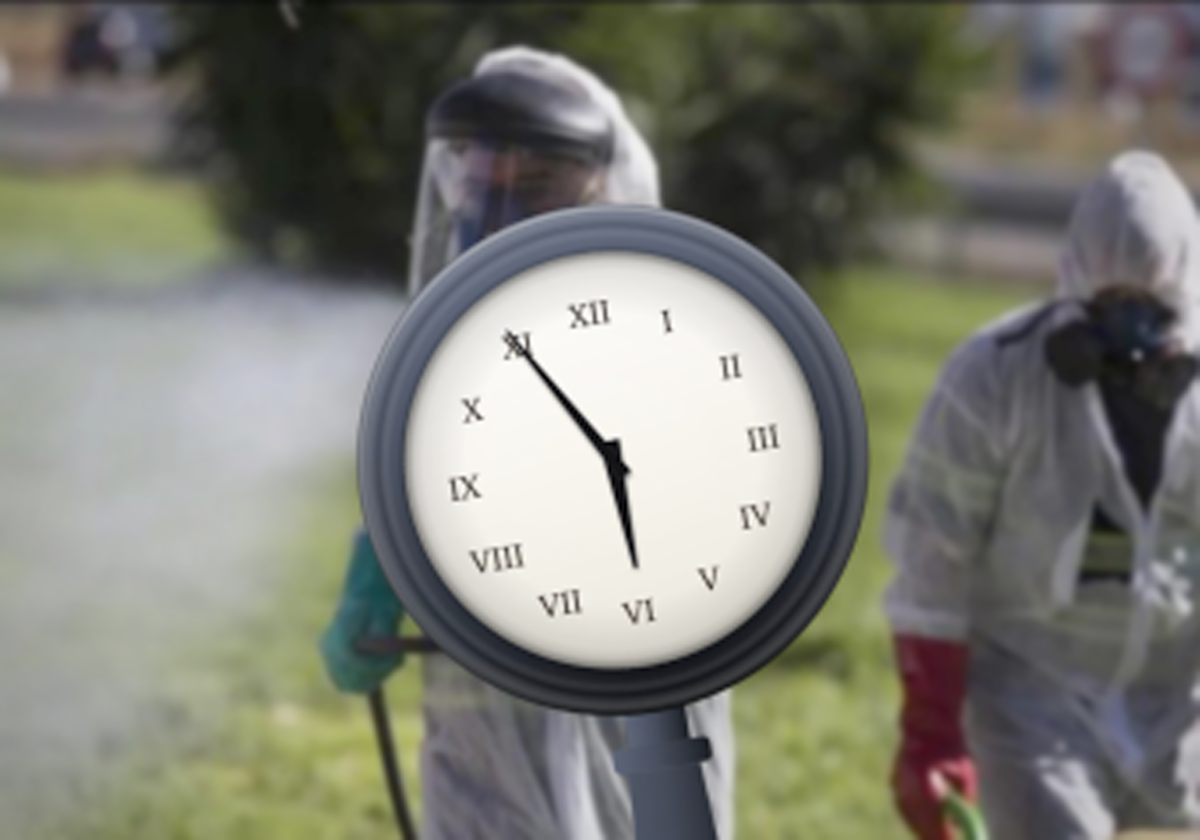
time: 5:55
